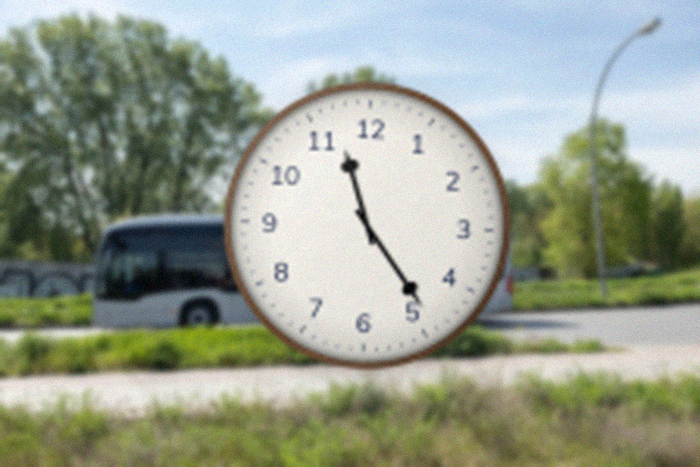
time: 11:24
